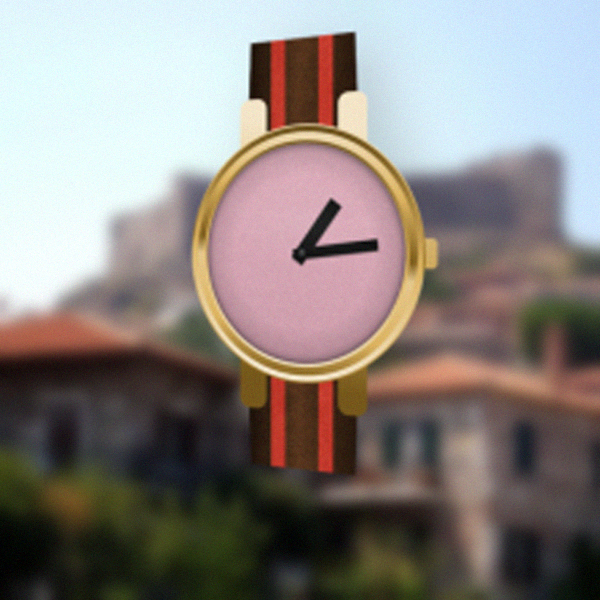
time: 1:14
